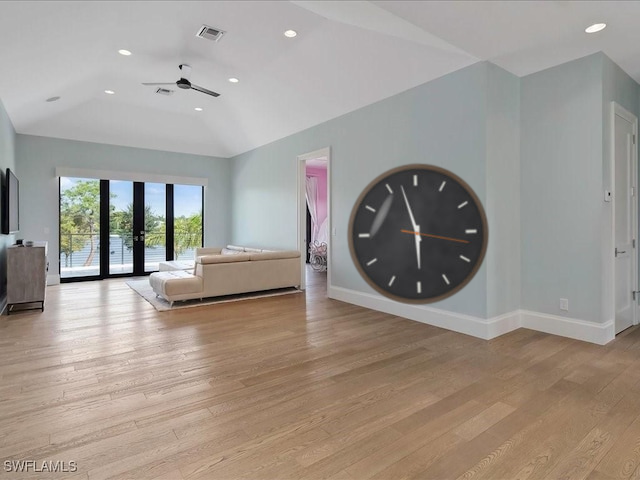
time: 5:57:17
